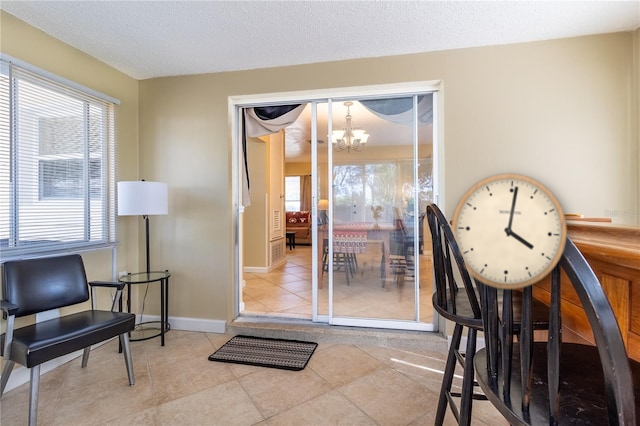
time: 4:01
